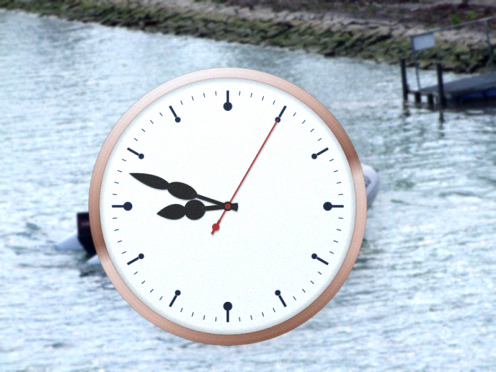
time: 8:48:05
